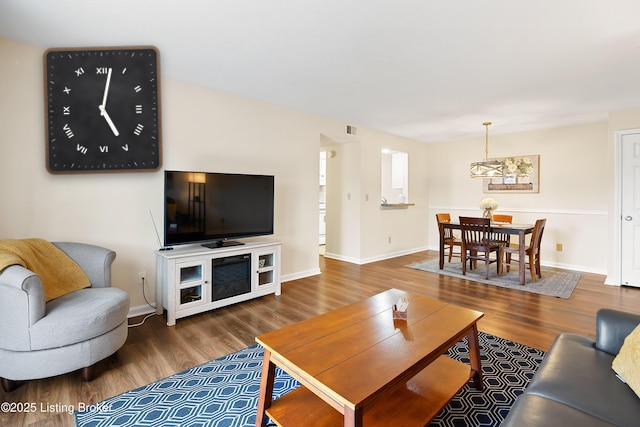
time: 5:02
